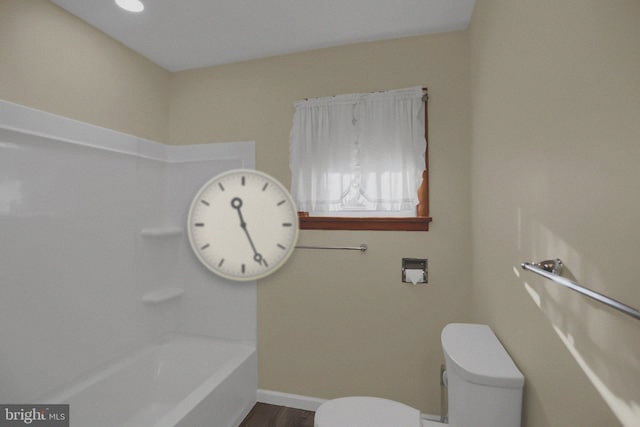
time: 11:26
